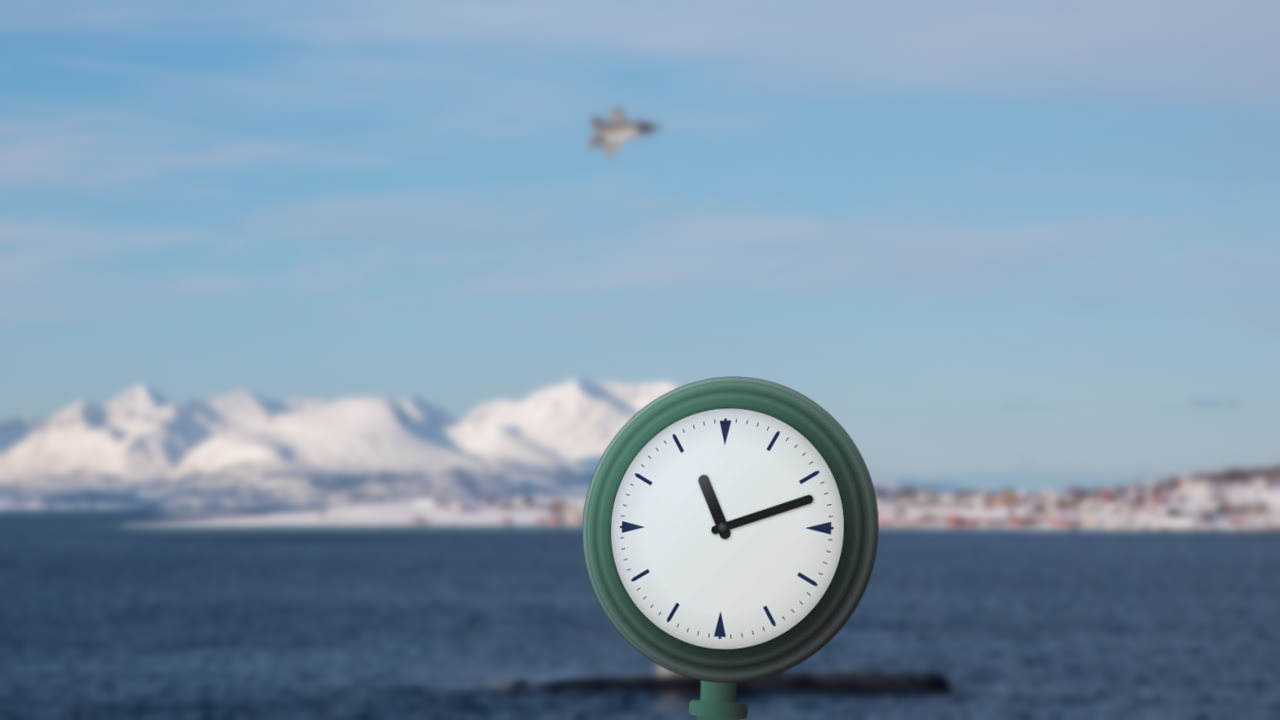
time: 11:12
